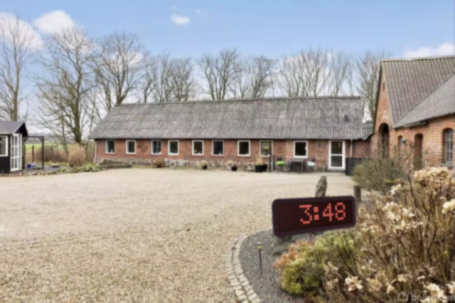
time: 3:48
